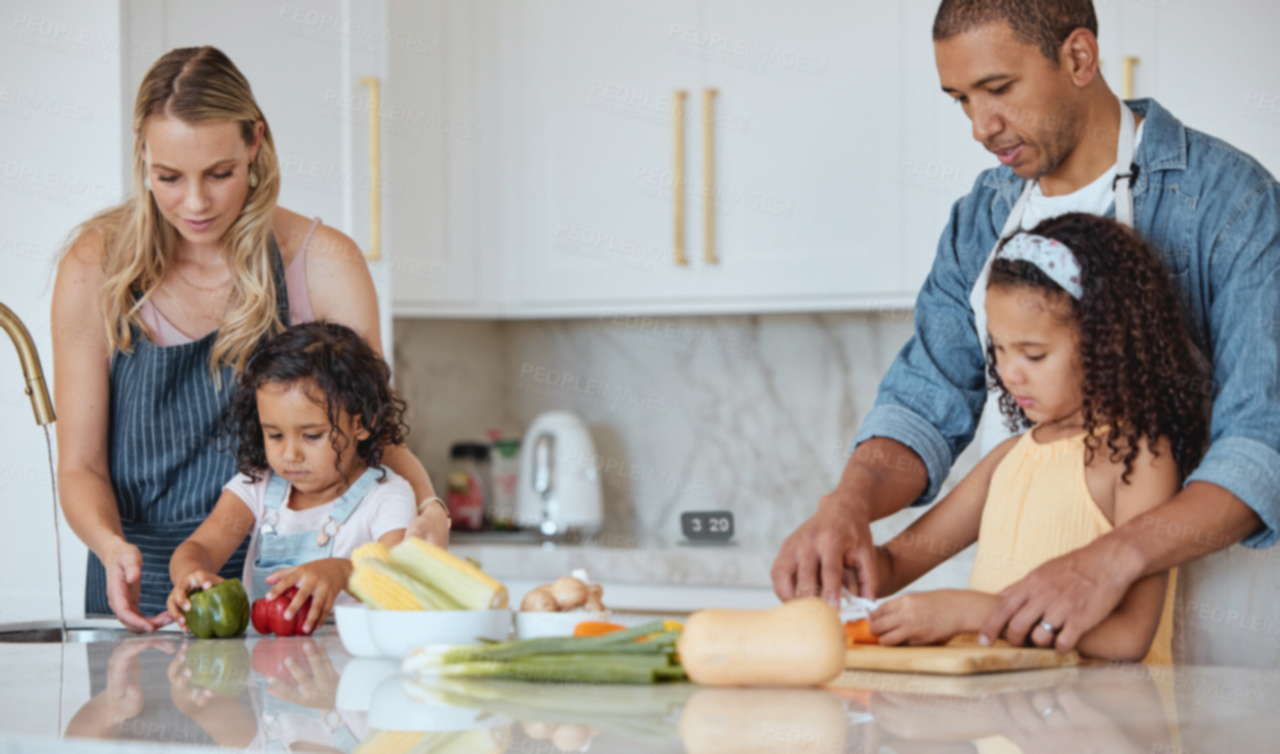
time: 3:29
